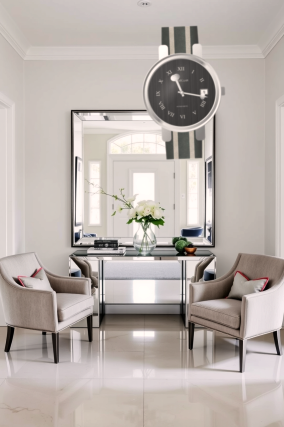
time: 11:17
